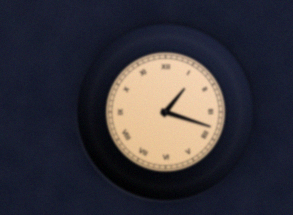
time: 1:18
